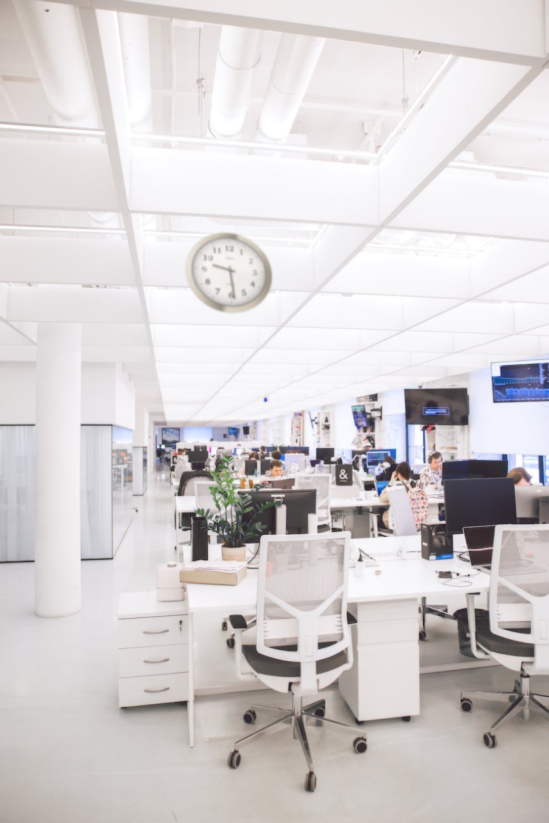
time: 9:29
